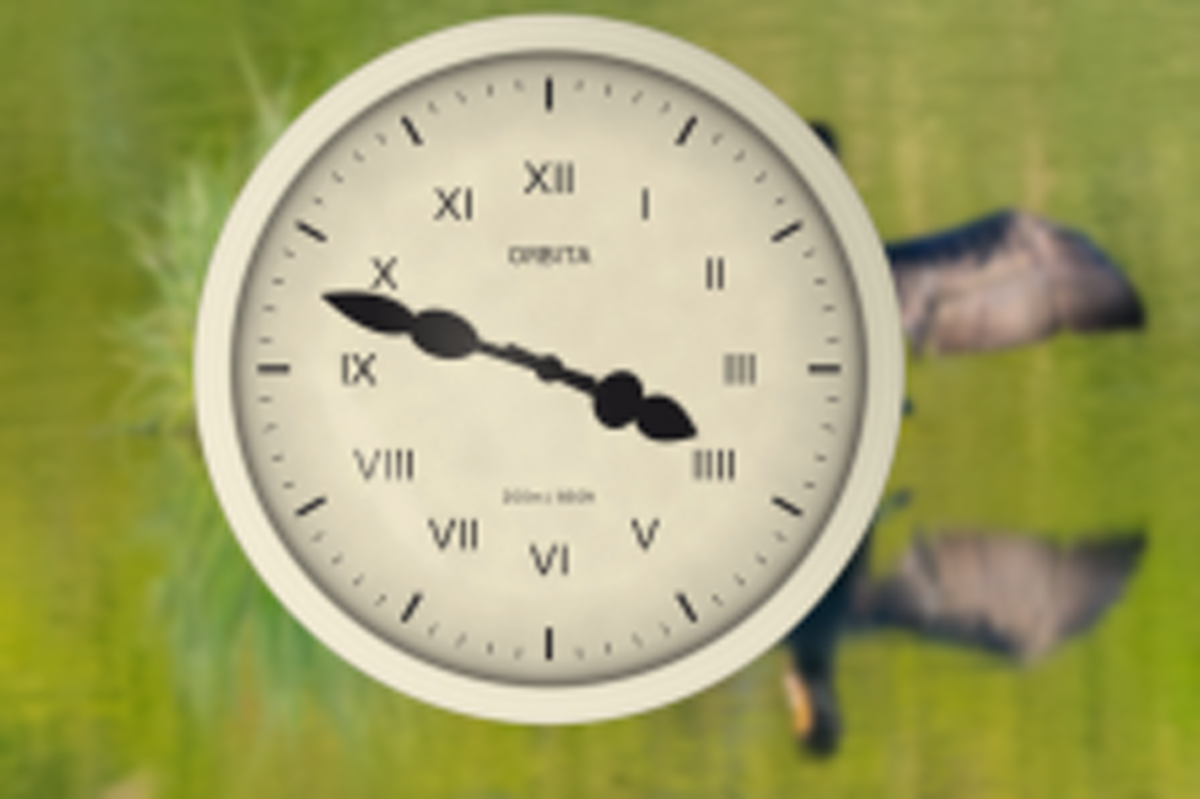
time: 3:48
